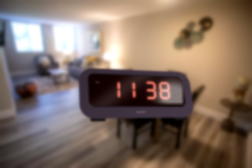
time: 11:38
